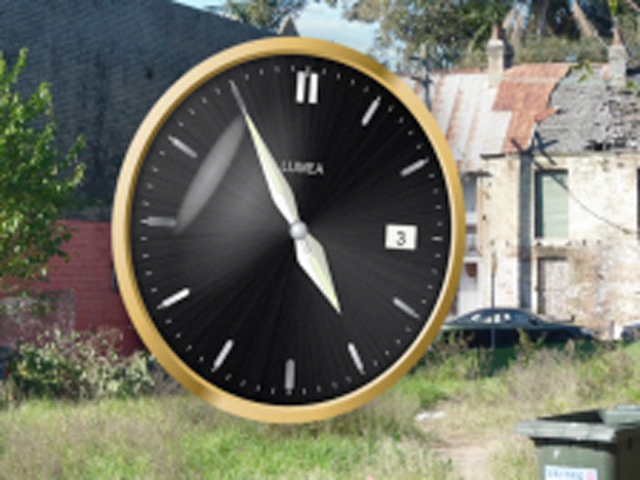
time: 4:55
